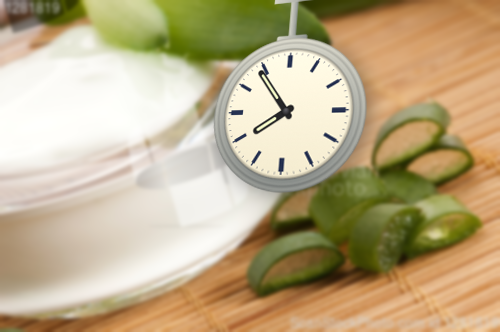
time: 7:54
